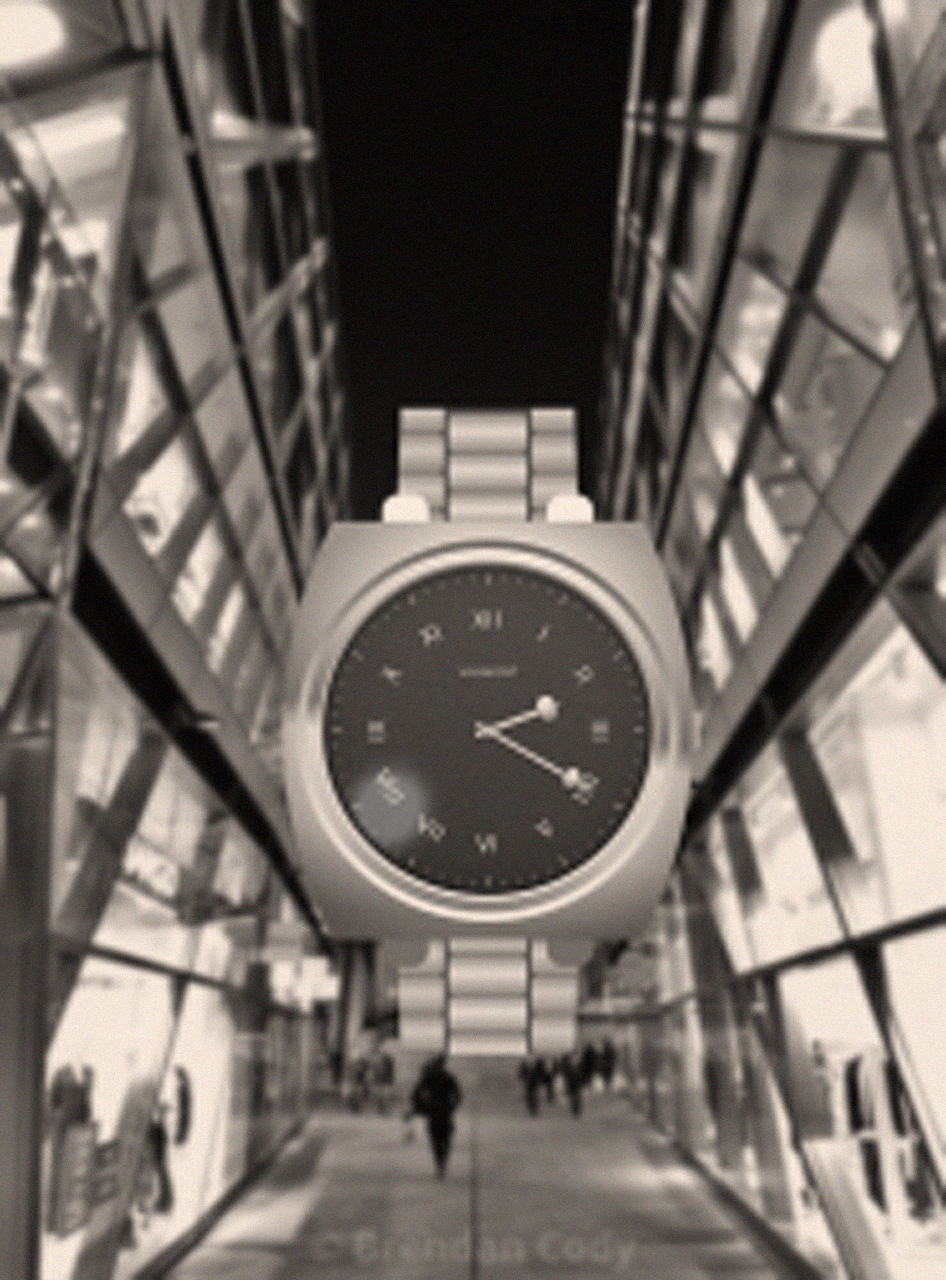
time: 2:20
